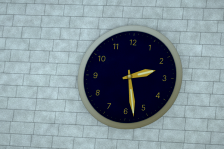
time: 2:28
